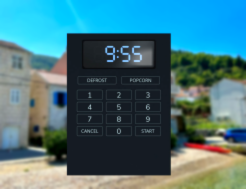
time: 9:55
